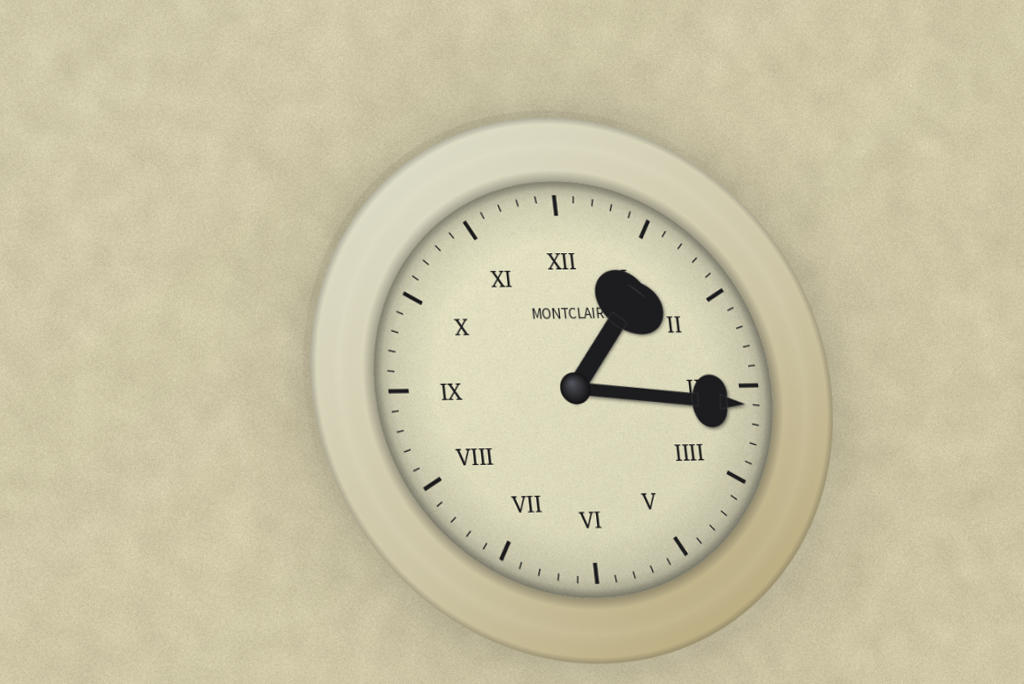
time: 1:16
